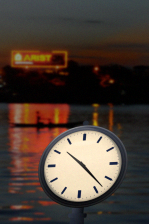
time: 10:23
